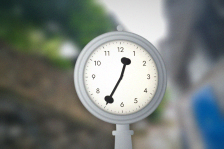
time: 12:35
